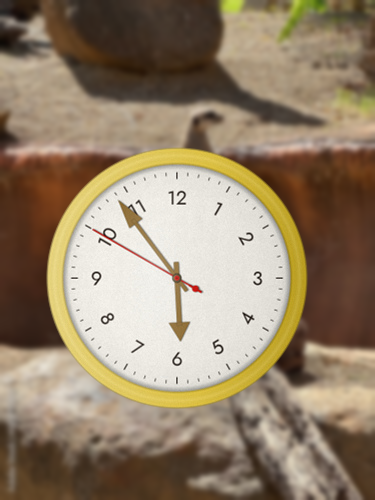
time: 5:53:50
